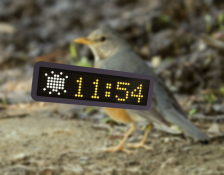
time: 11:54
